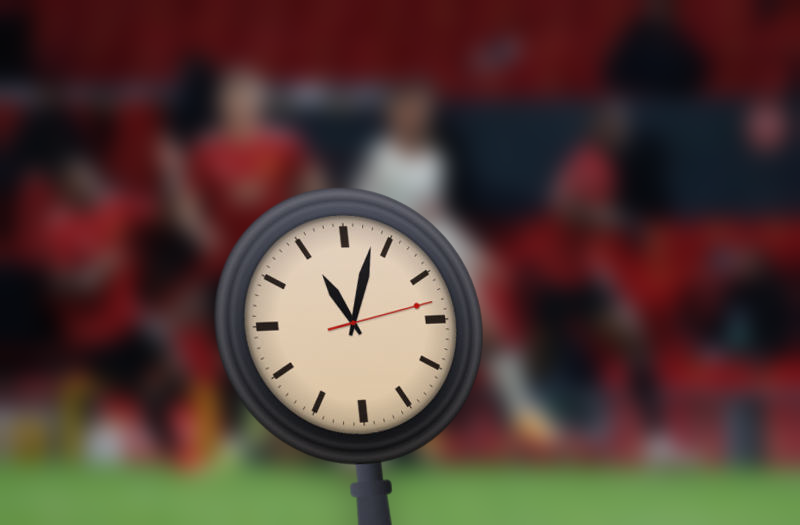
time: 11:03:13
